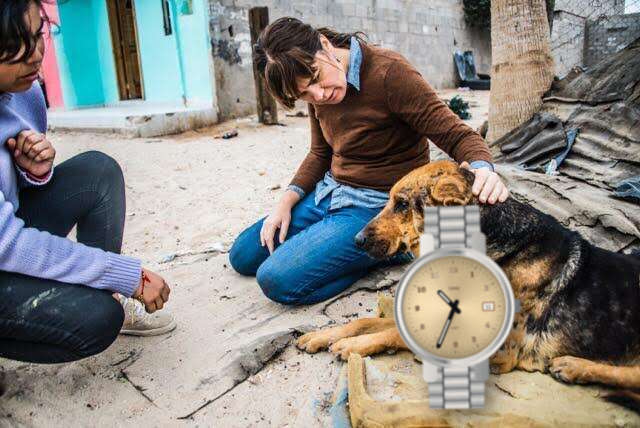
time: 10:34
